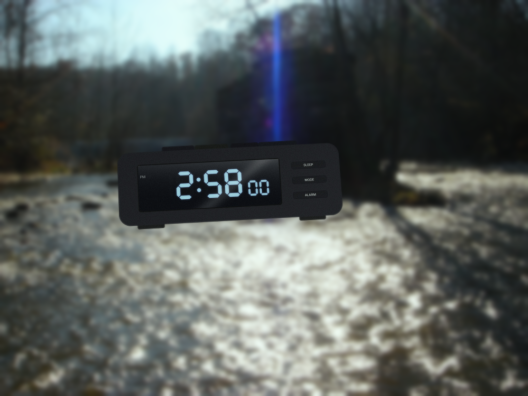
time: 2:58:00
